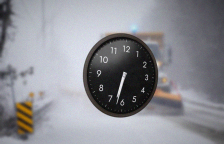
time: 6:32
